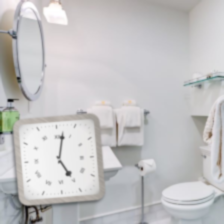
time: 5:02
